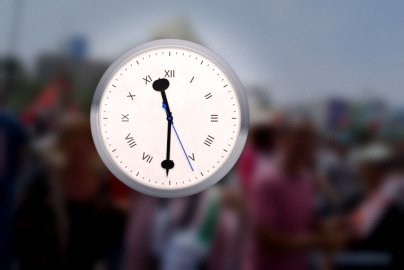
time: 11:30:26
